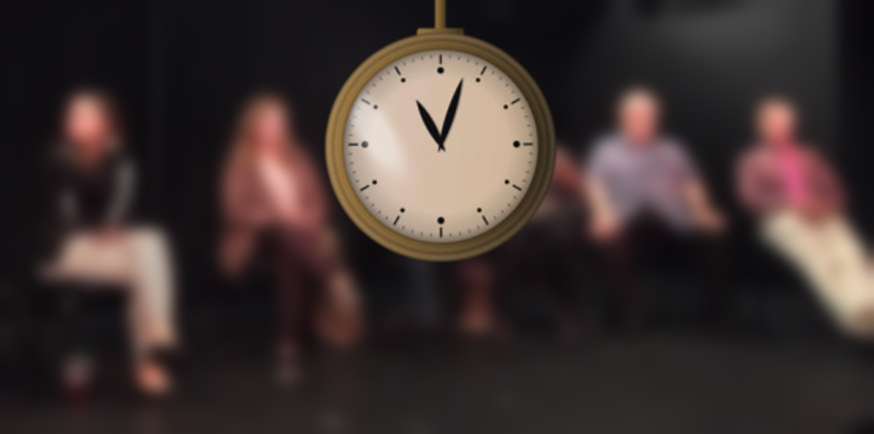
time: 11:03
